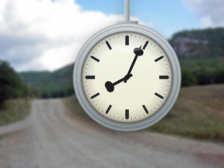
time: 8:04
